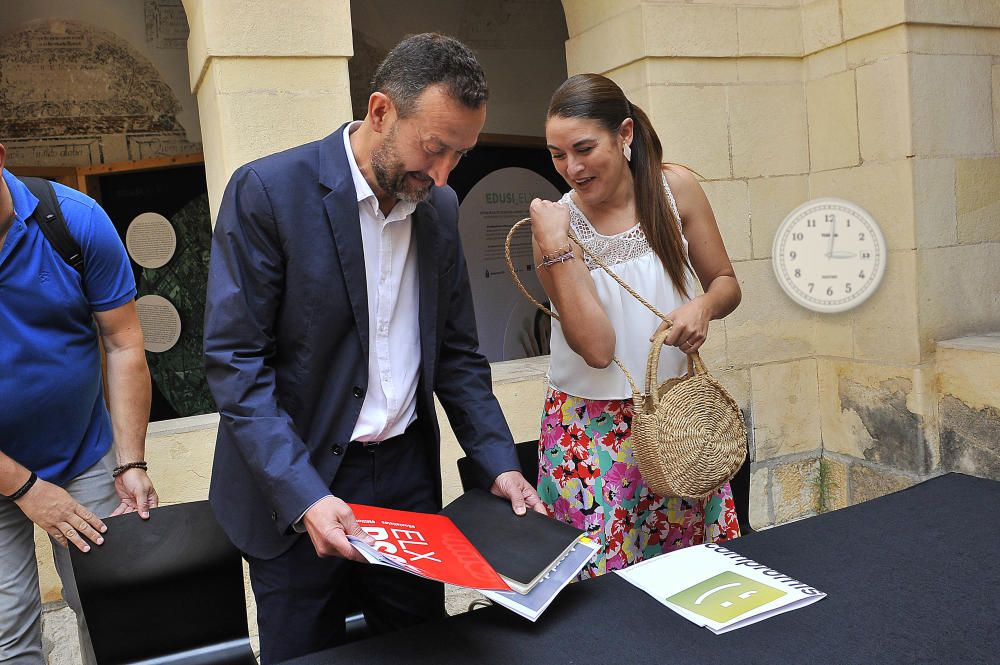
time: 3:01
